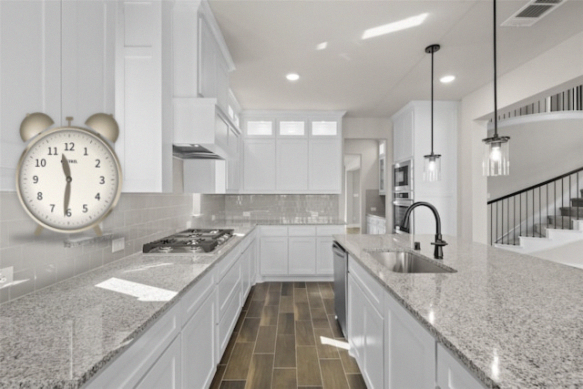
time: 11:31
